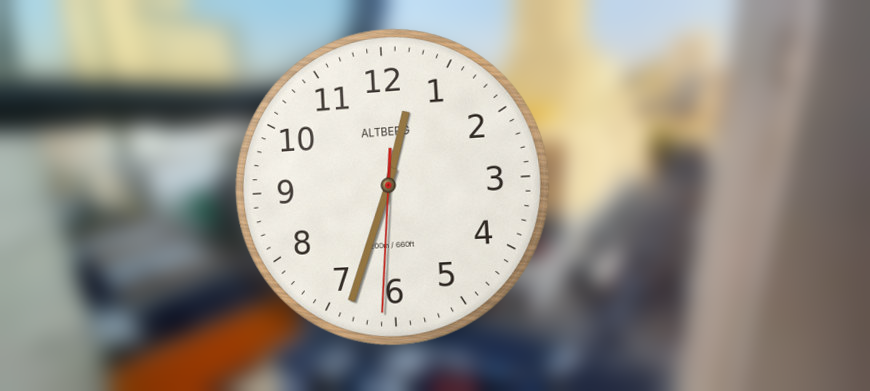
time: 12:33:31
